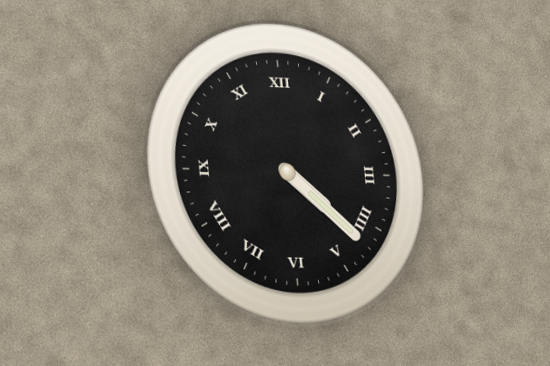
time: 4:22
